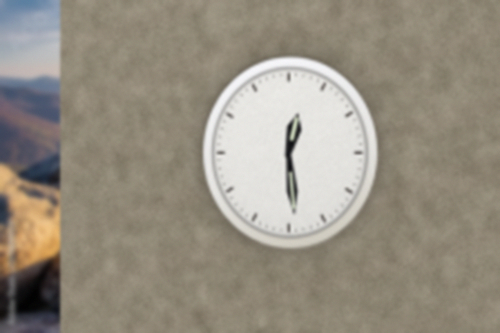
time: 12:29
